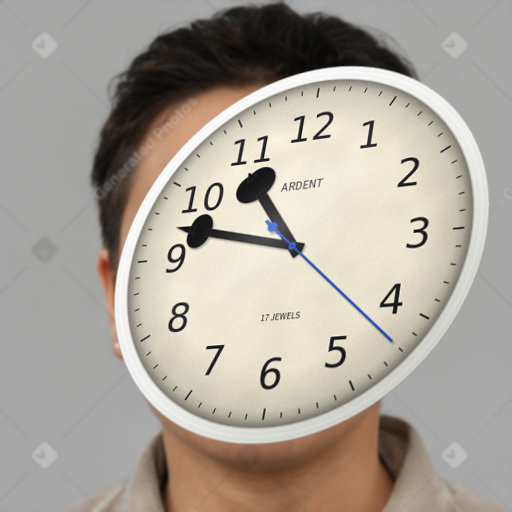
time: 10:47:22
